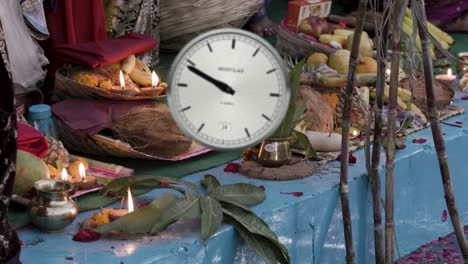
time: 9:49
